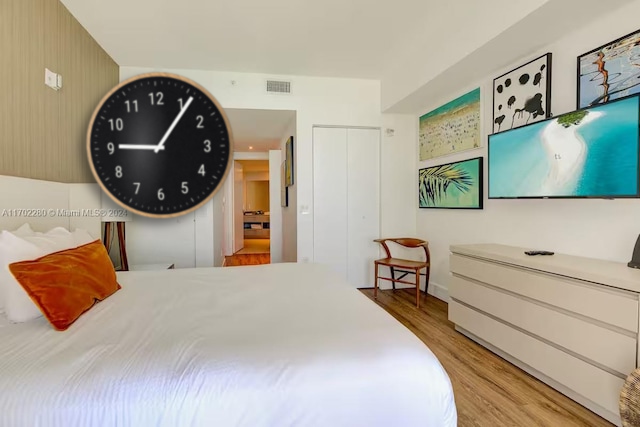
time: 9:06
